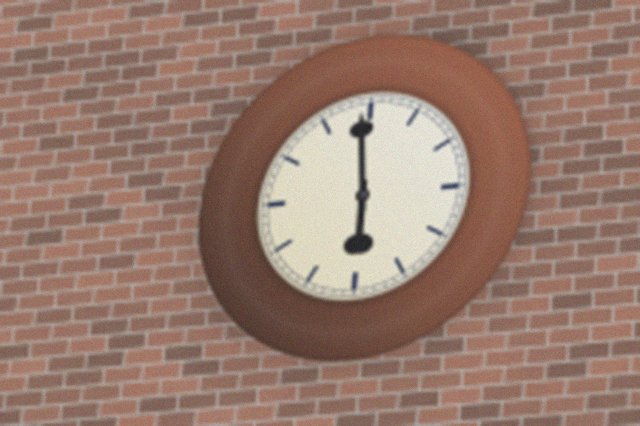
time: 5:59
